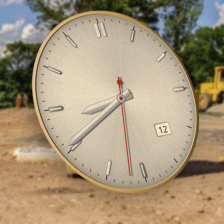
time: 8:40:32
